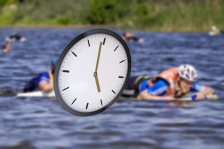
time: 4:59
